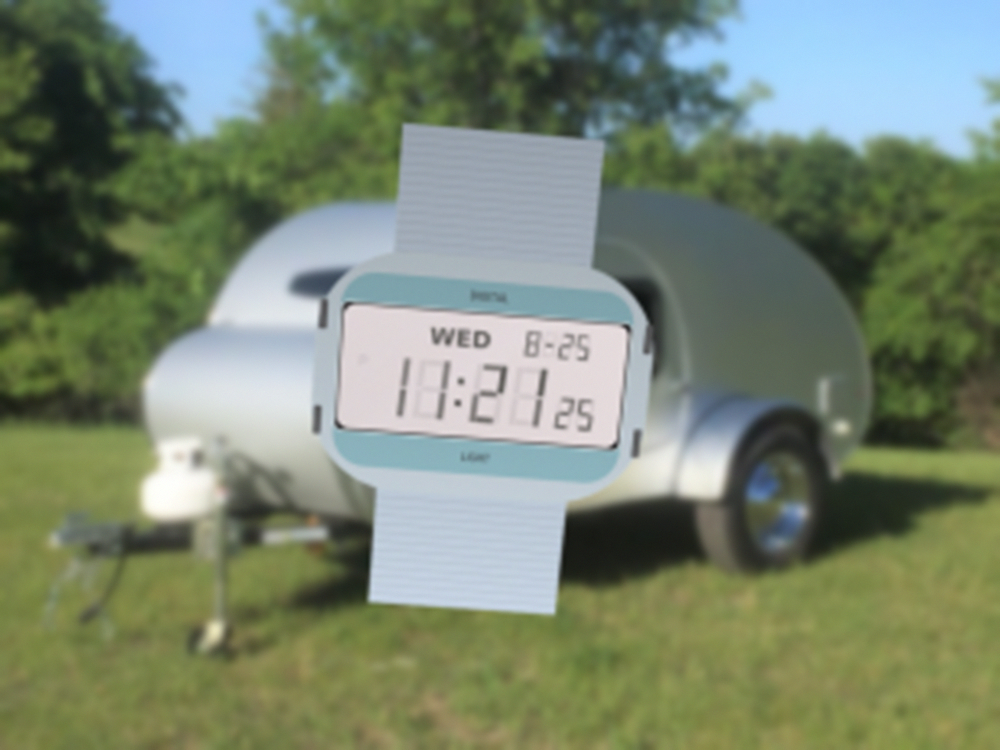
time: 11:21:25
